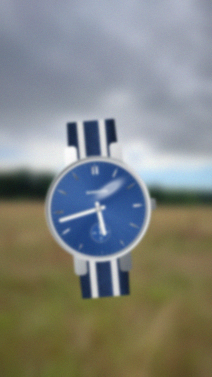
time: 5:43
